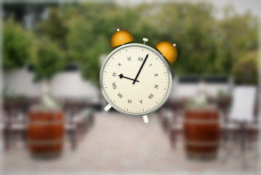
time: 9:02
